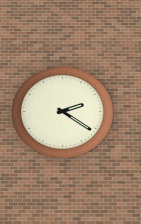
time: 2:21
